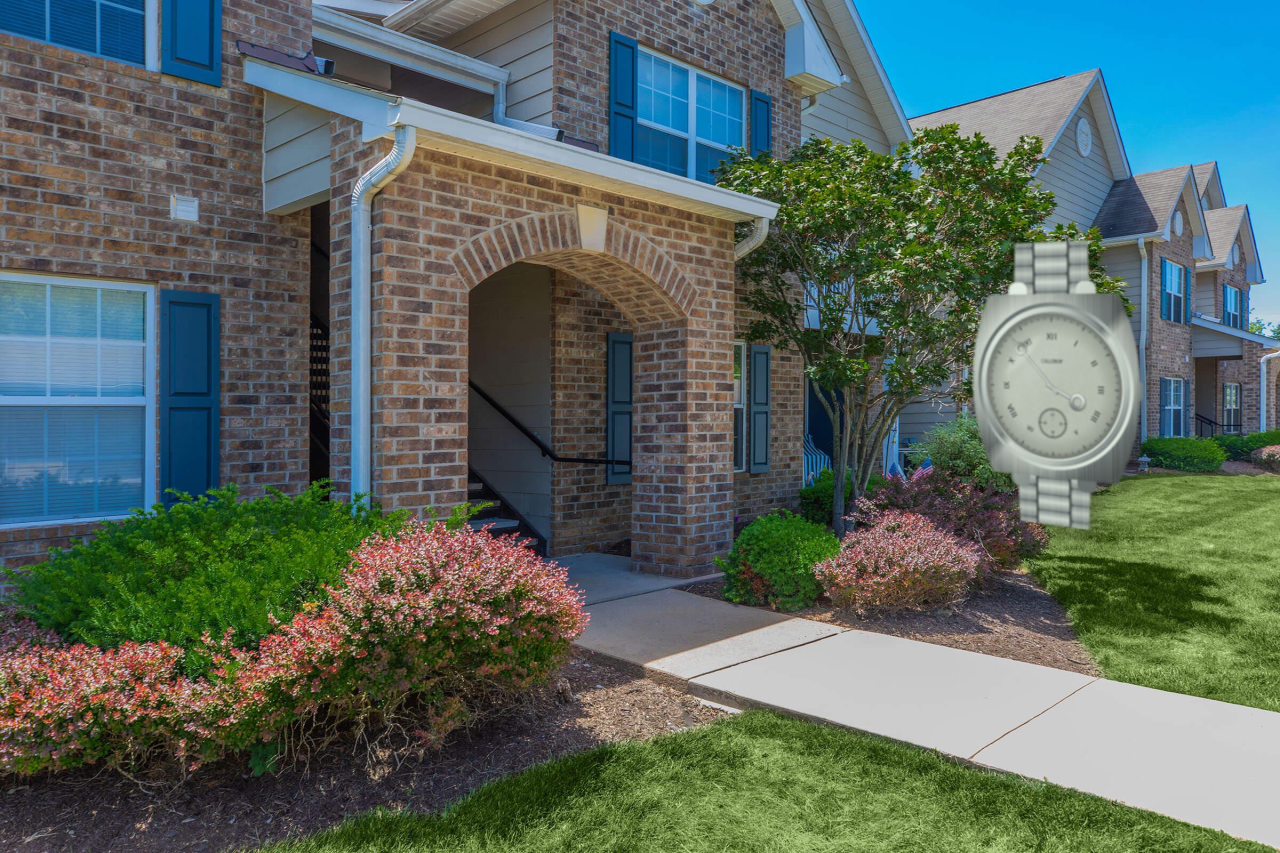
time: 3:53
